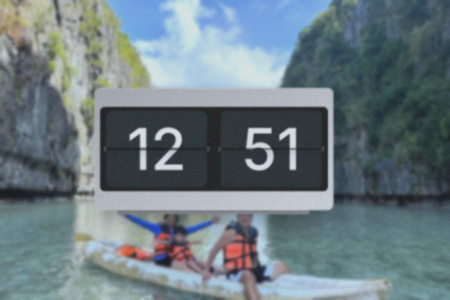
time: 12:51
